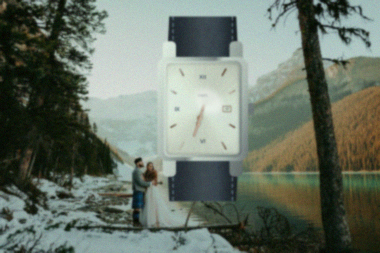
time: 6:33
